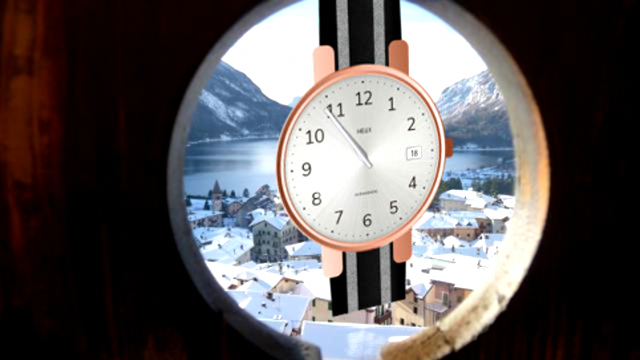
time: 10:54
